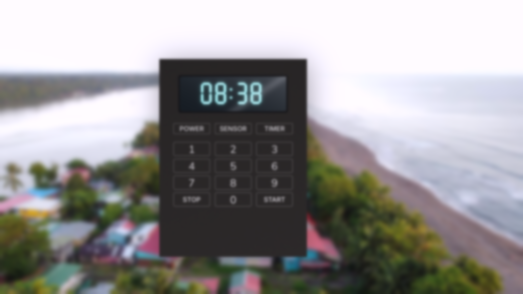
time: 8:38
